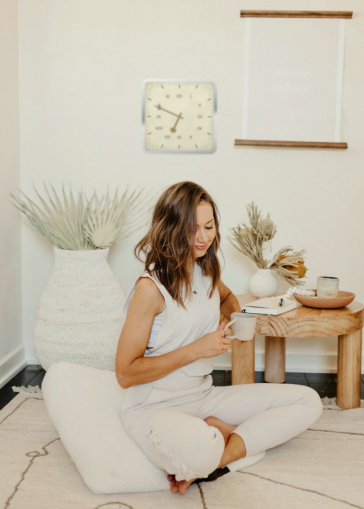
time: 6:49
